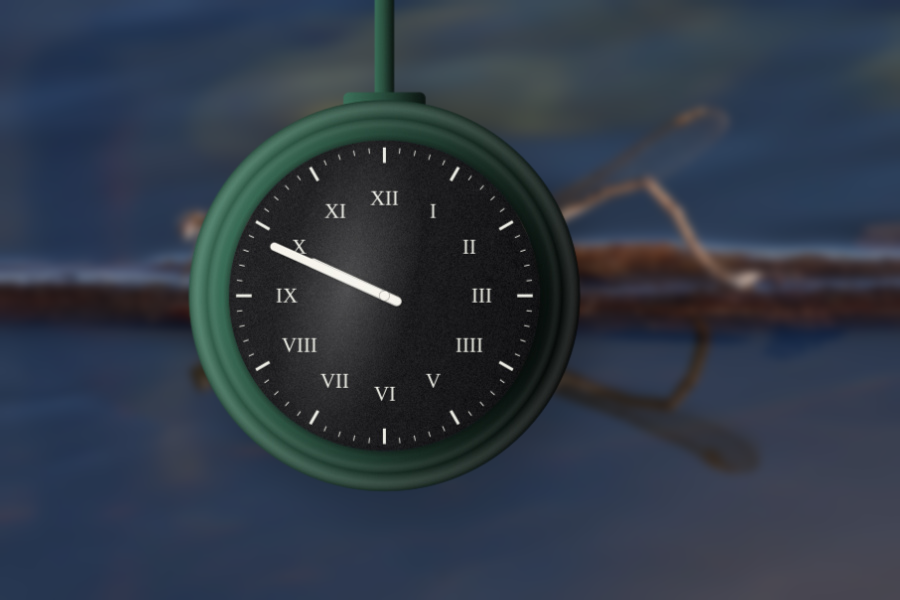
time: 9:49
